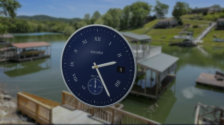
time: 2:25
